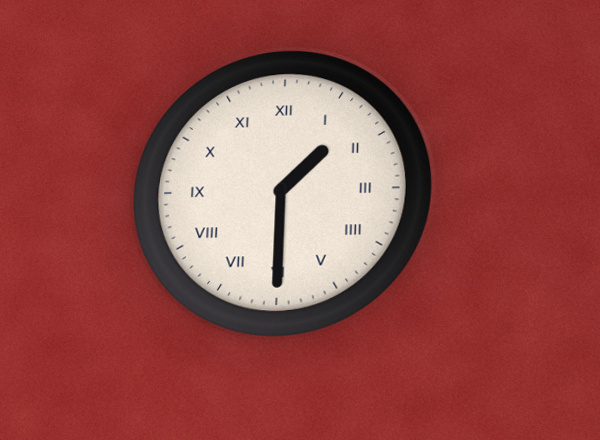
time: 1:30
